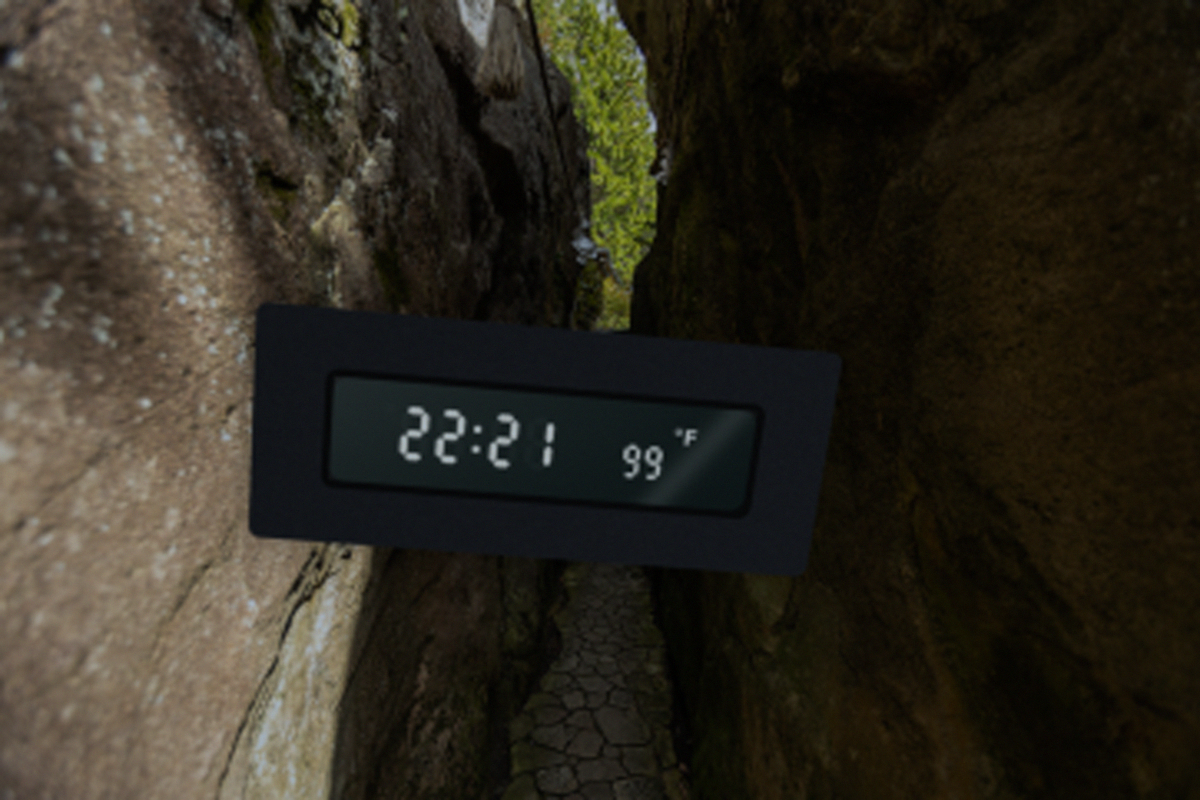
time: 22:21
